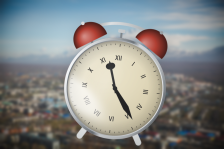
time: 11:24
